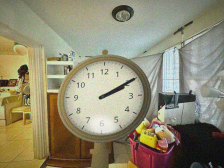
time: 2:10
